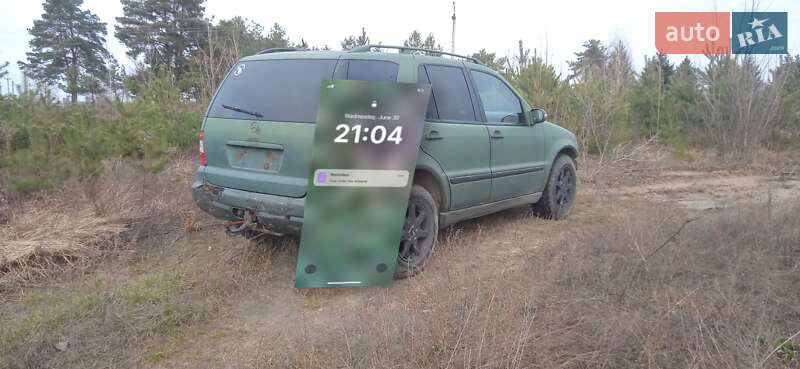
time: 21:04
